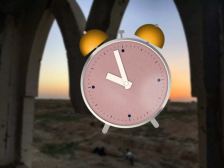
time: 9:58
